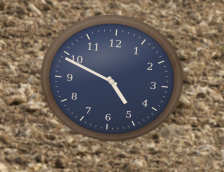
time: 4:49
